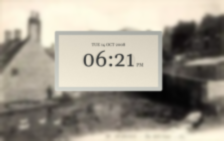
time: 6:21
